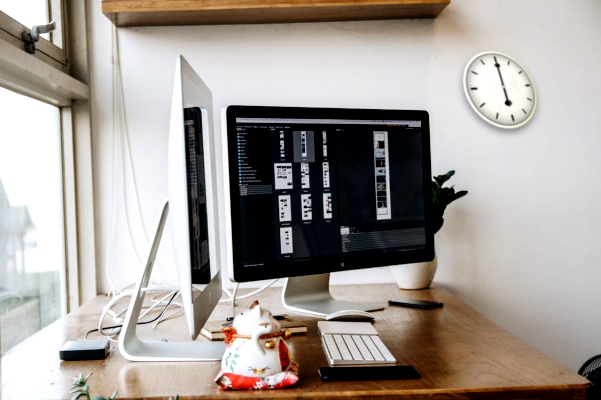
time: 6:00
